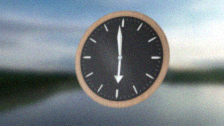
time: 5:59
